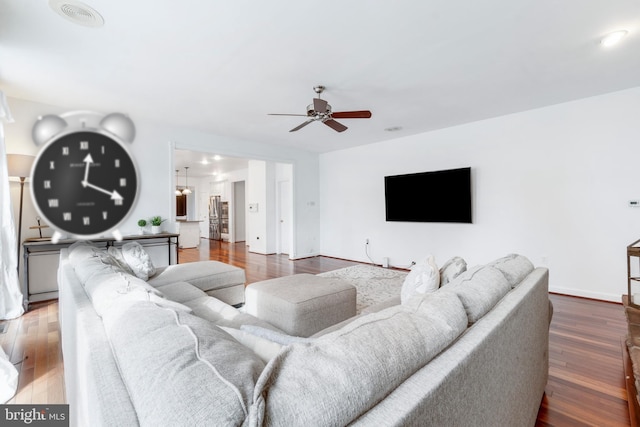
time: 12:19
